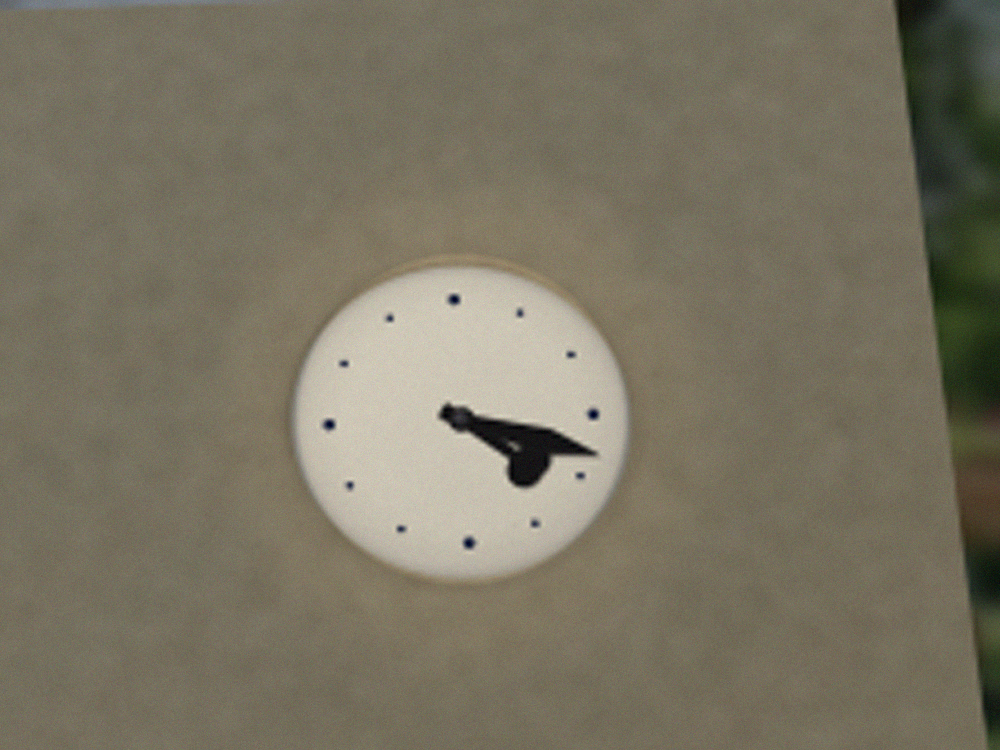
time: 4:18
